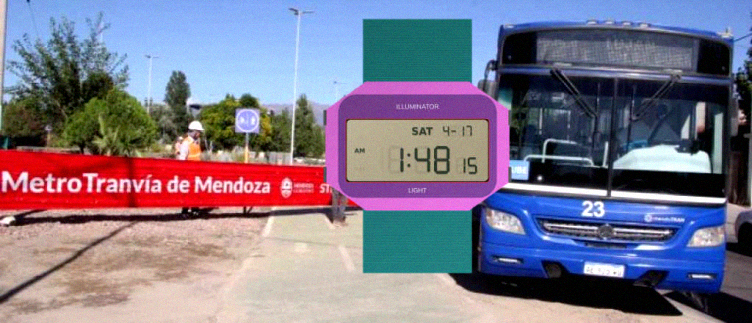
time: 1:48:15
